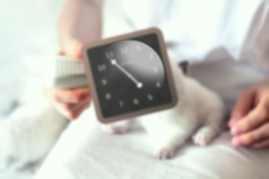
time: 4:54
